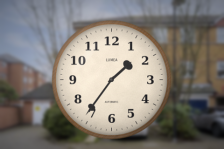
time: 1:36
